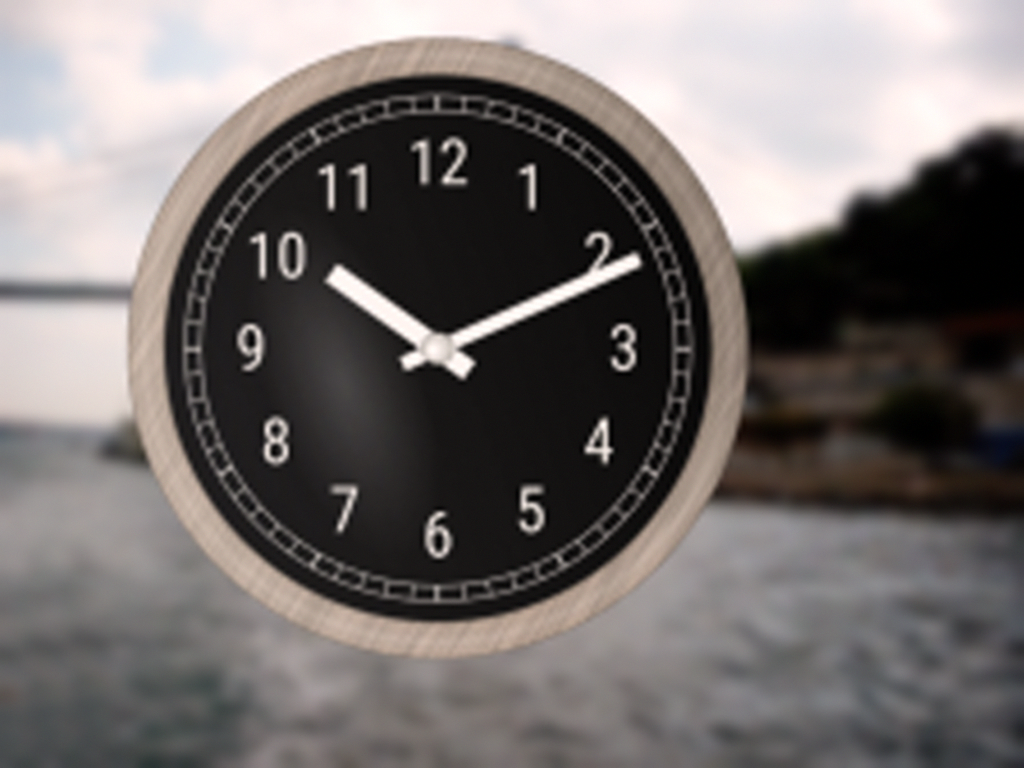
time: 10:11
